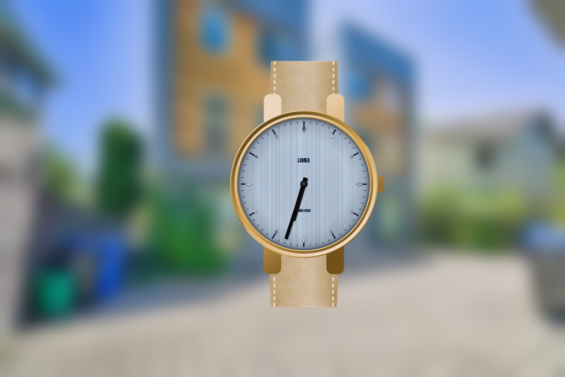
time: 6:33
